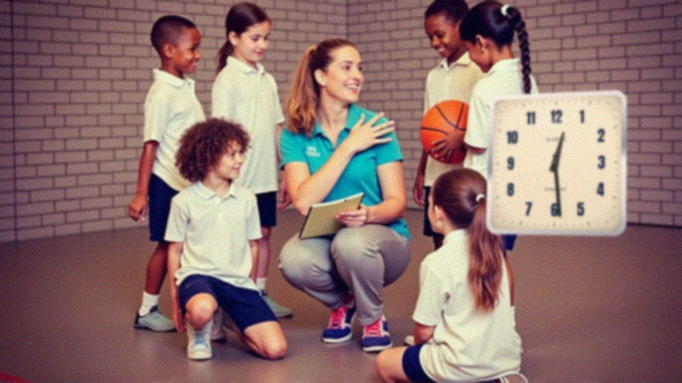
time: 12:29
